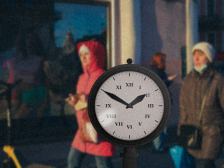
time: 1:50
